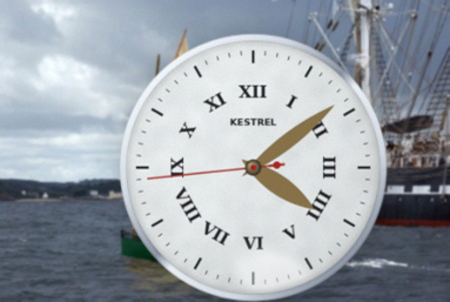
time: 4:08:44
